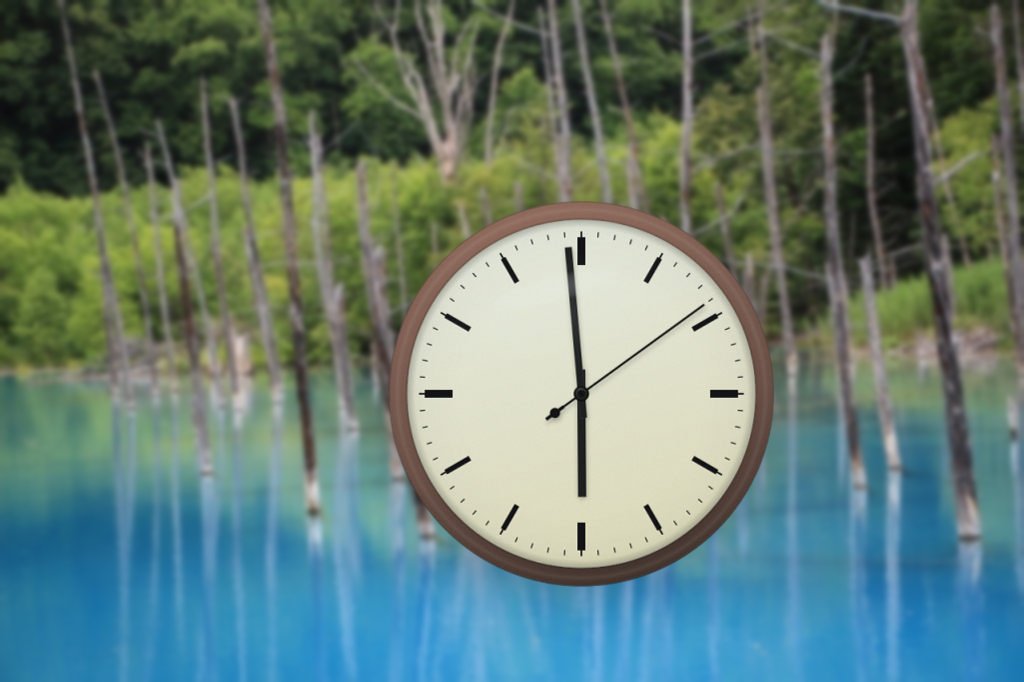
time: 5:59:09
